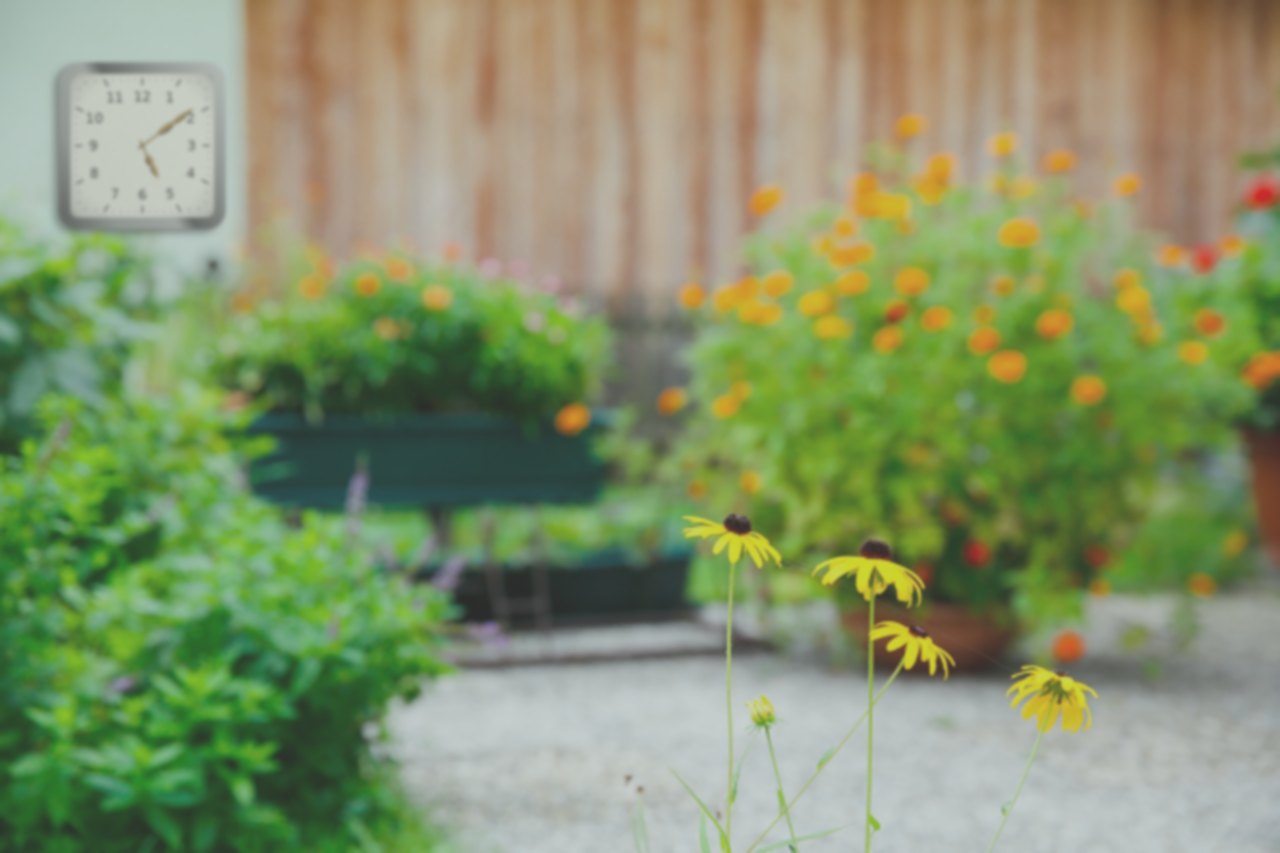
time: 5:09
